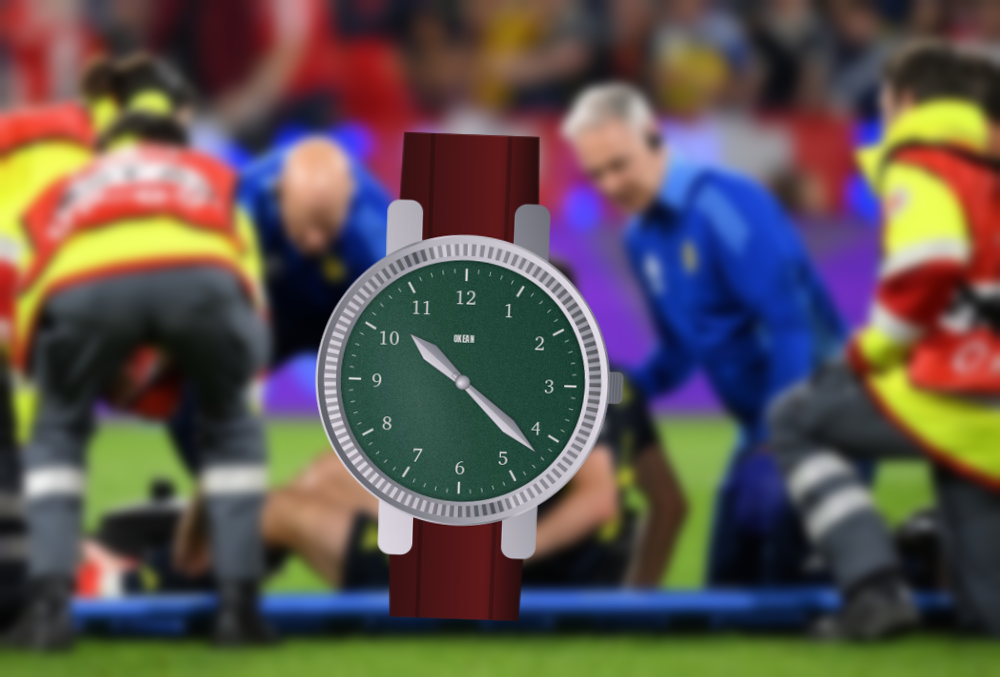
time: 10:22
